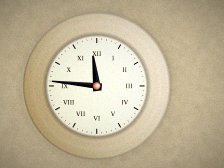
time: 11:46
